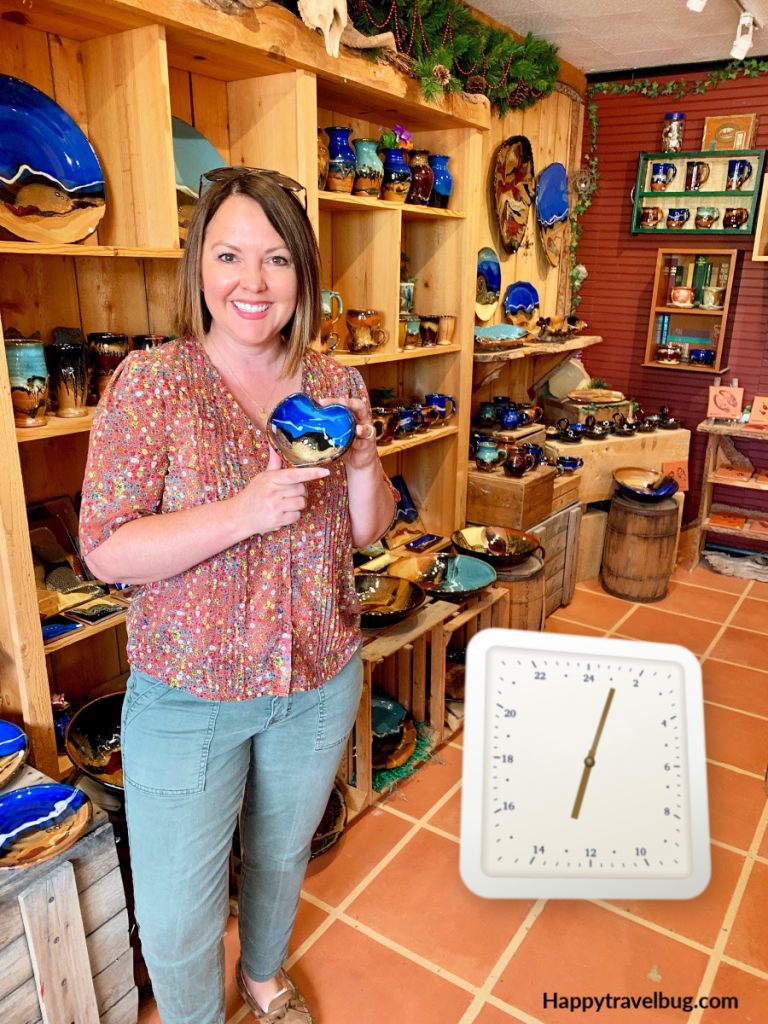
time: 13:03
